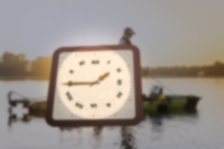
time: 1:45
